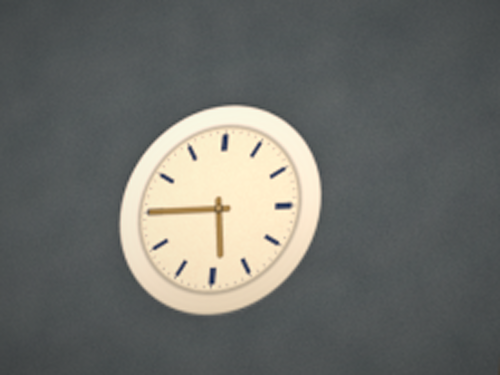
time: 5:45
